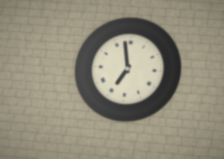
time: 6:58
